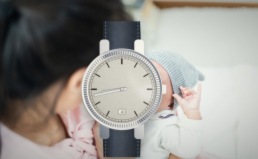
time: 8:43
